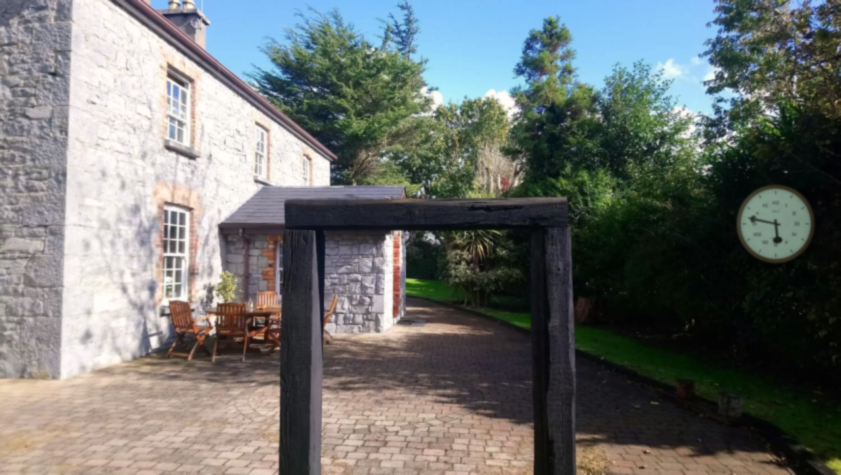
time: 5:47
